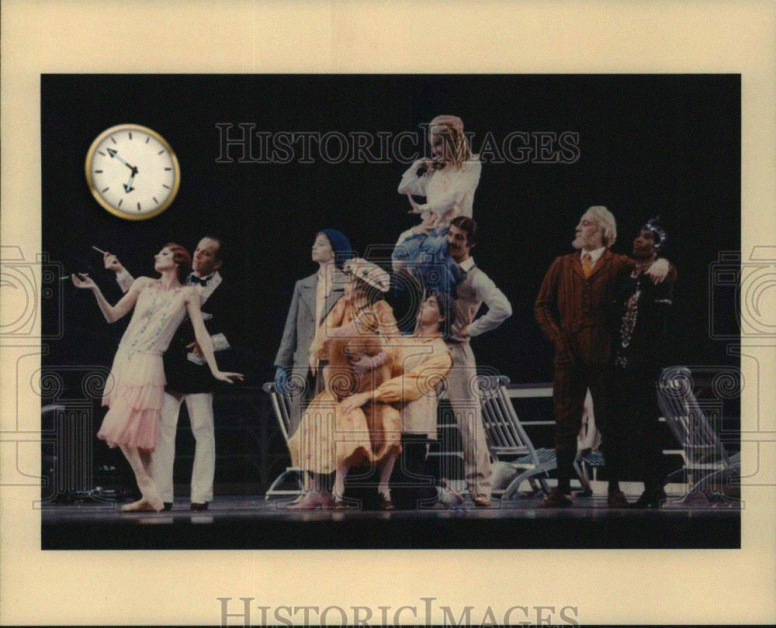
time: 6:52
